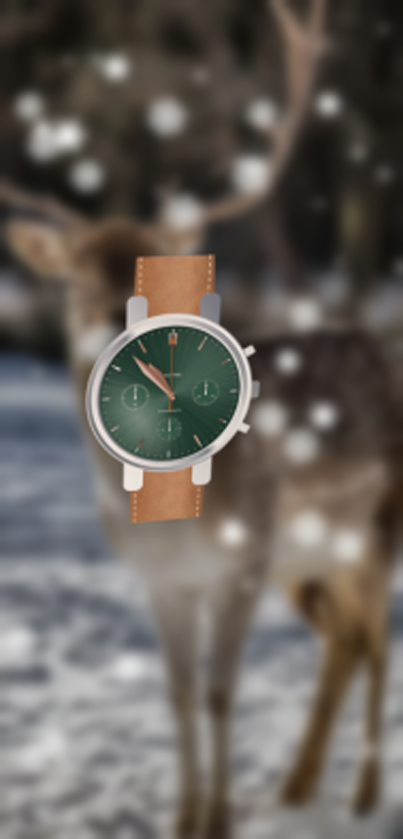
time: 10:53
